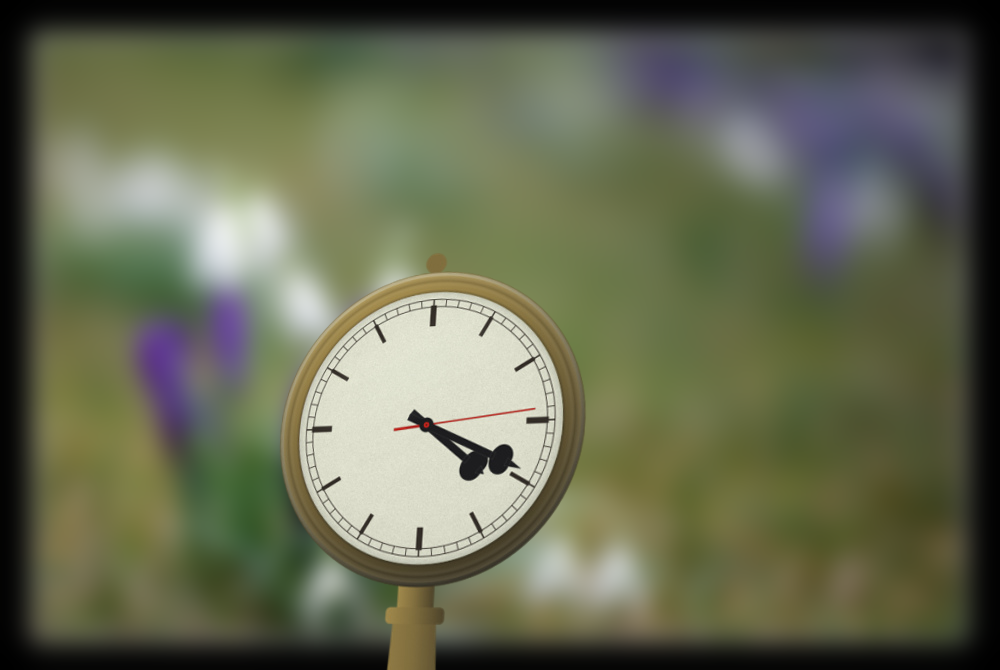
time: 4:19:14
